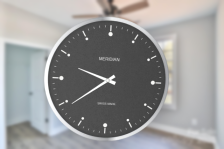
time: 9:39
